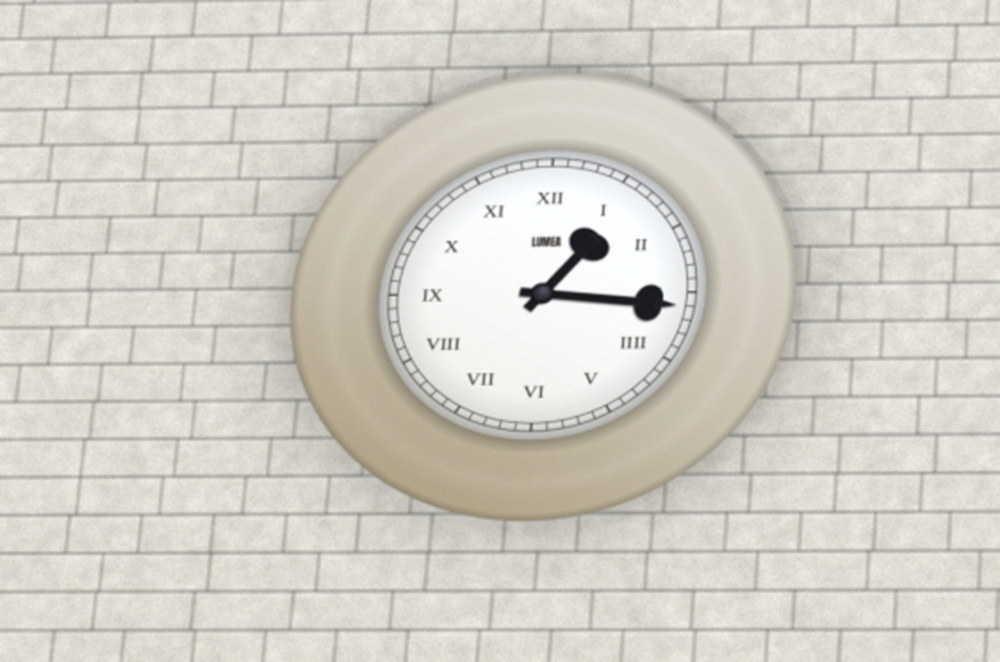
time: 1:16
